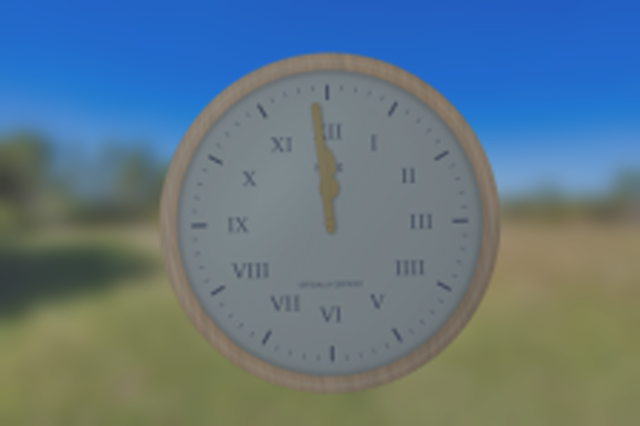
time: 11:59
